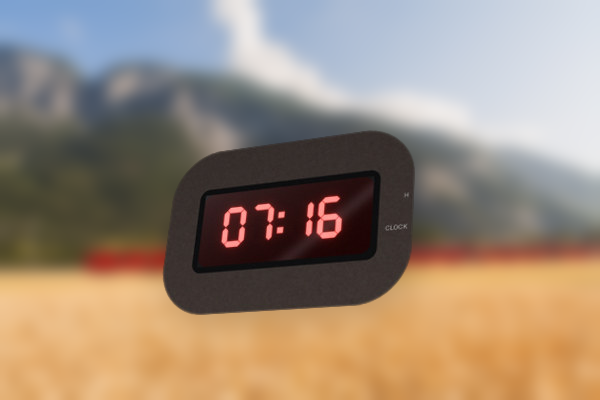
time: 7:16
